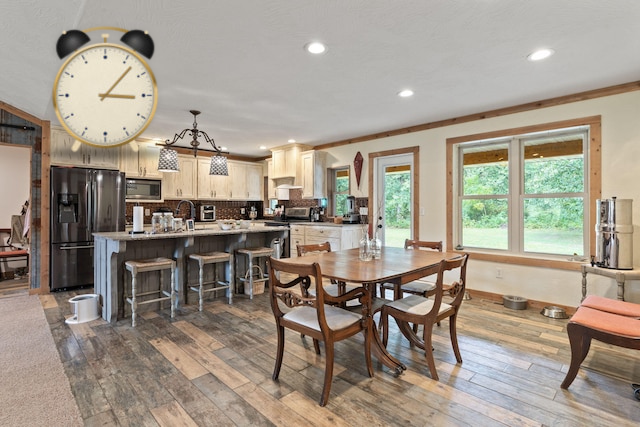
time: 3:07
